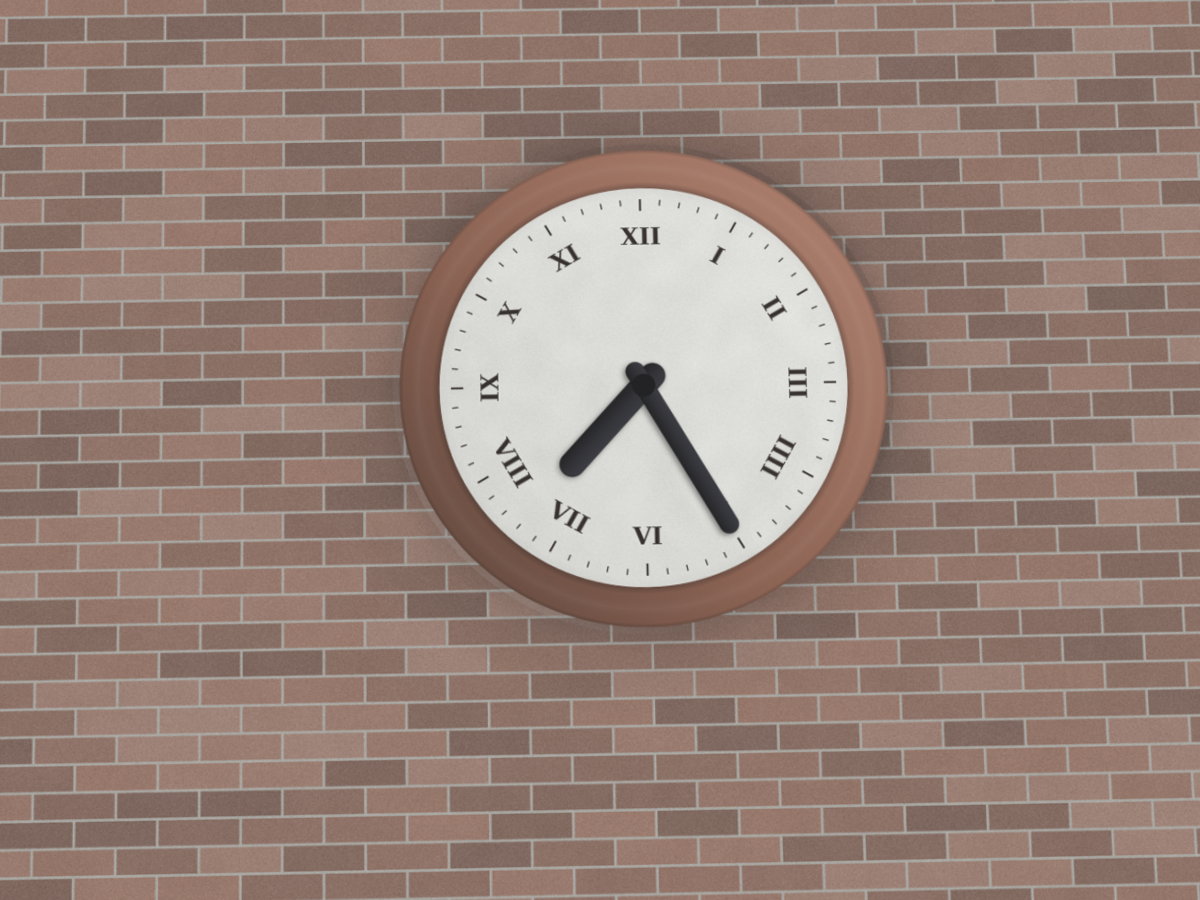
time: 7:25
